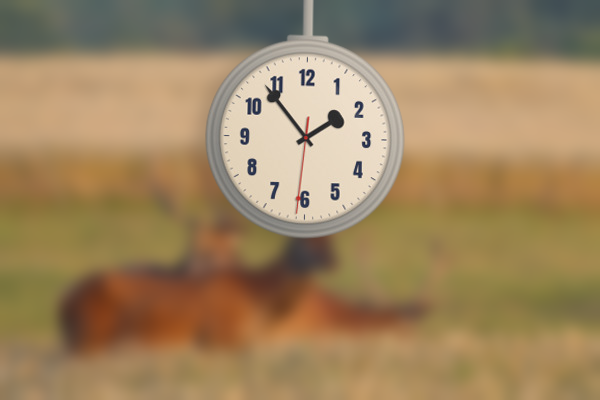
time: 1:53:31
